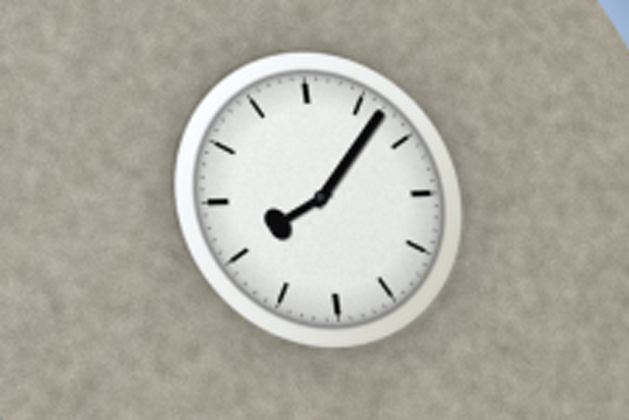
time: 8:07
